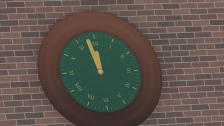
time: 11:58
